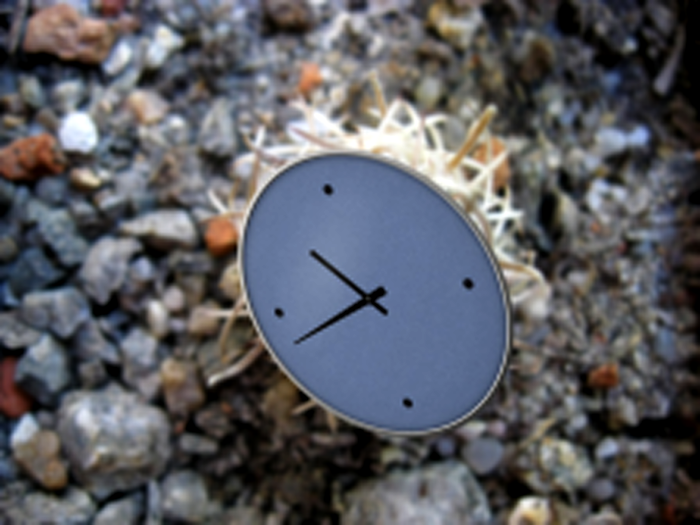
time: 10:42
